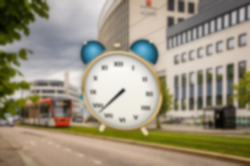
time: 7:38
